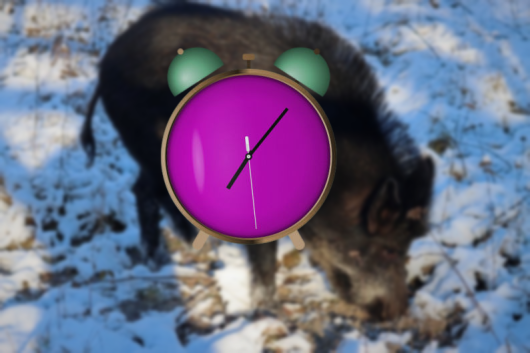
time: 7:06:29
